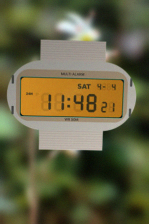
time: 11:48:21
